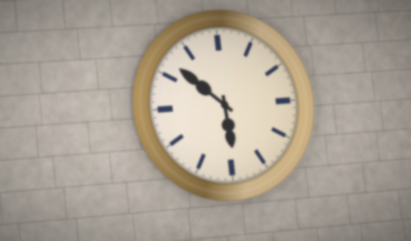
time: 5:52
